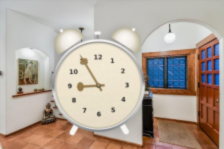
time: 8:55
